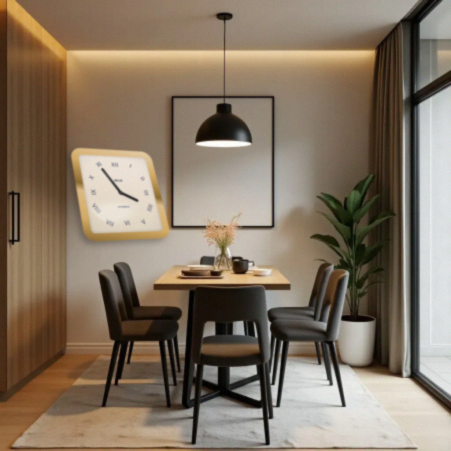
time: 3:55
